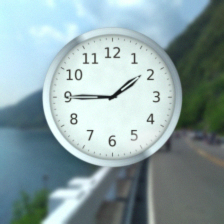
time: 1:45
